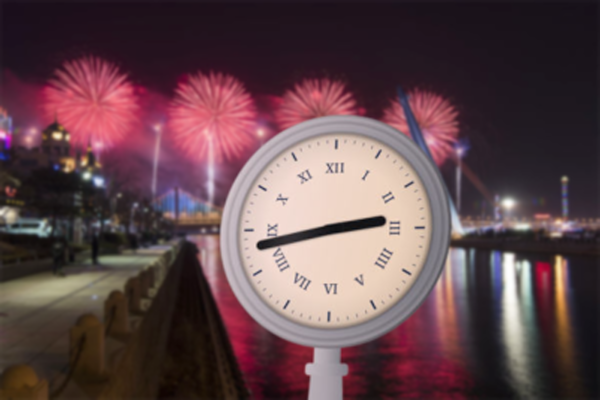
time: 2:43
